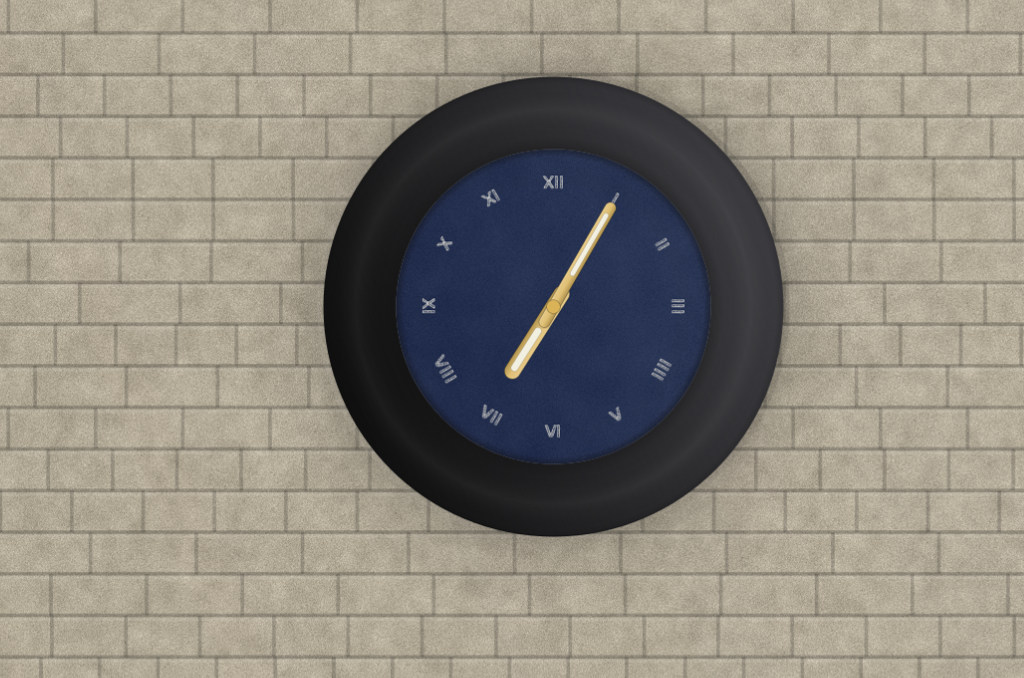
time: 7:05
